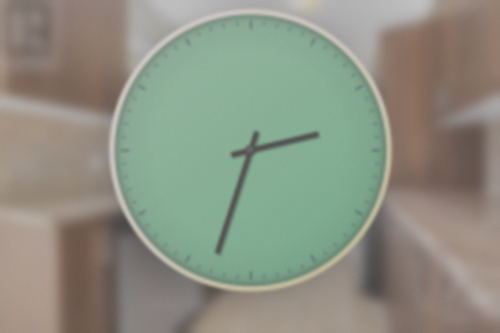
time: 2:33
